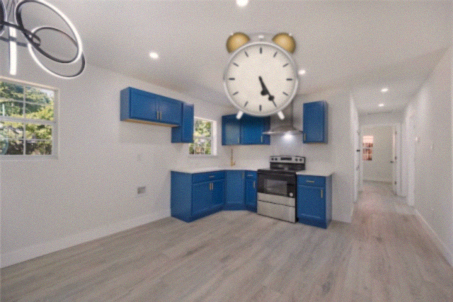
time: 5:25
